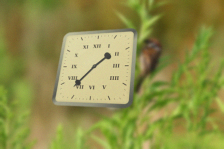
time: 1:37
